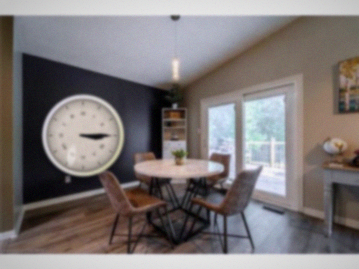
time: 3:15
